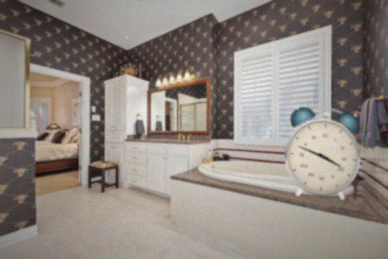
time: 3:48
